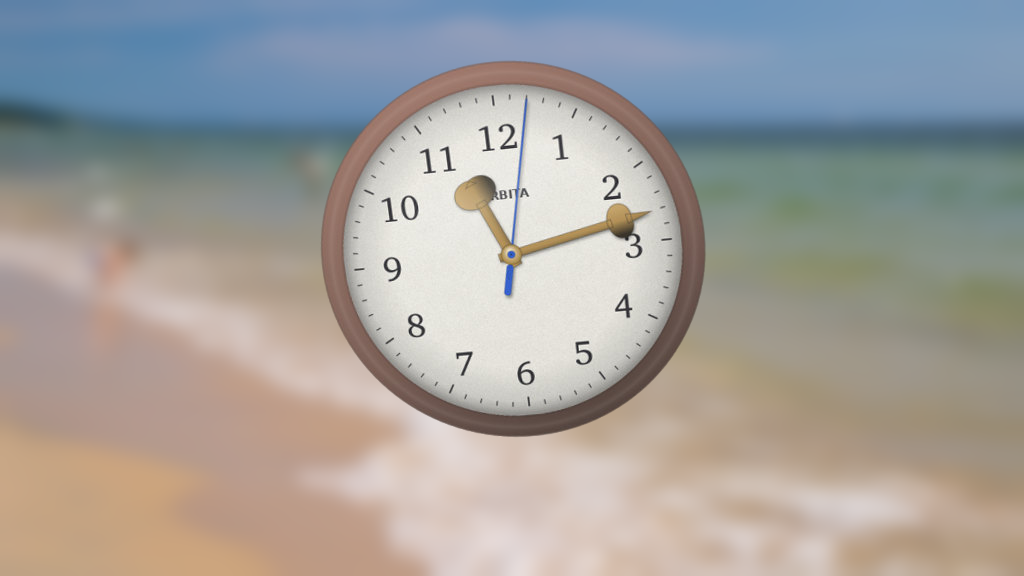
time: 11:13:02
